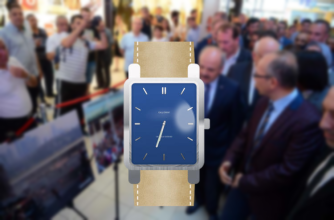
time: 6:33
